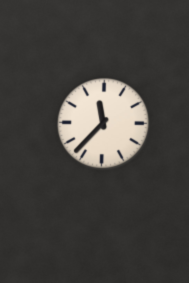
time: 11:37
